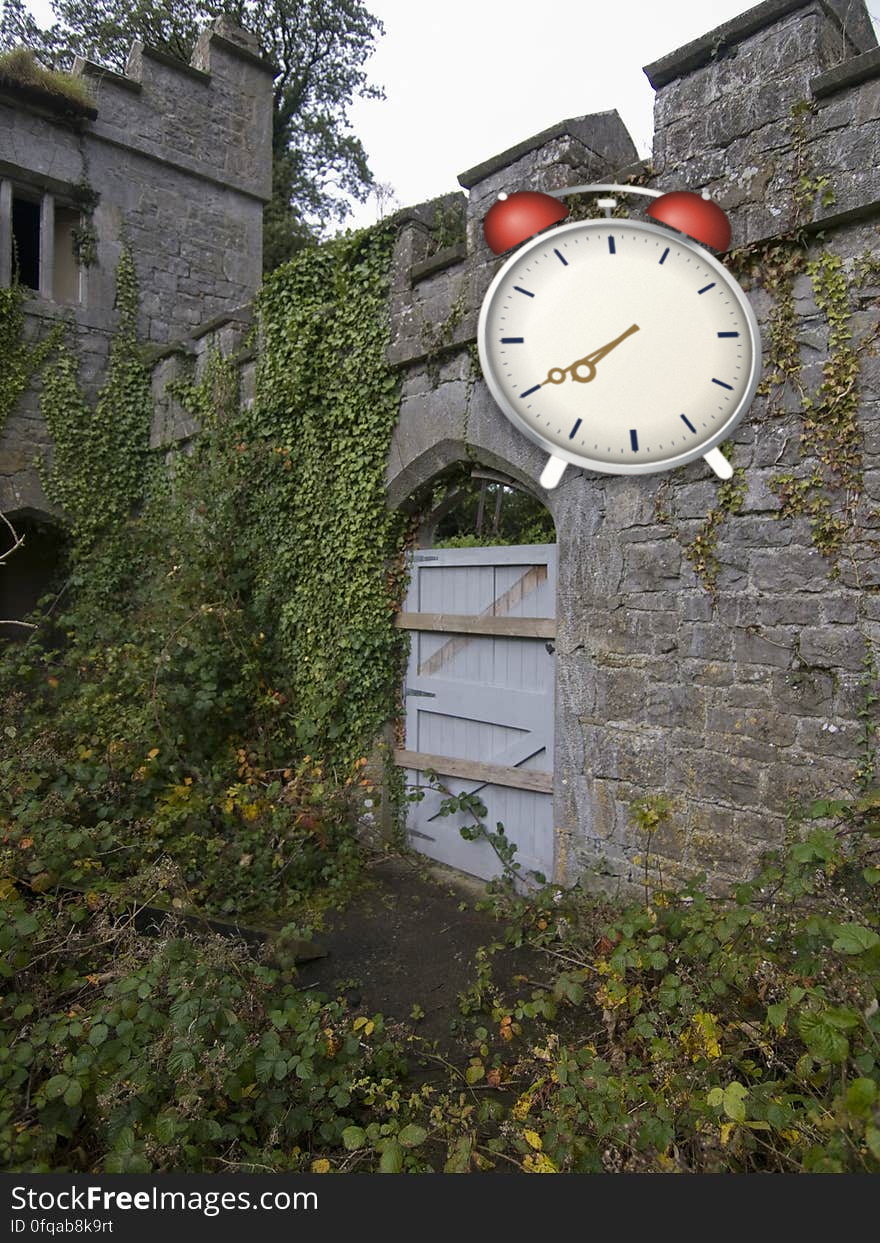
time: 7:40
